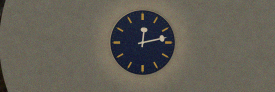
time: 12:13
